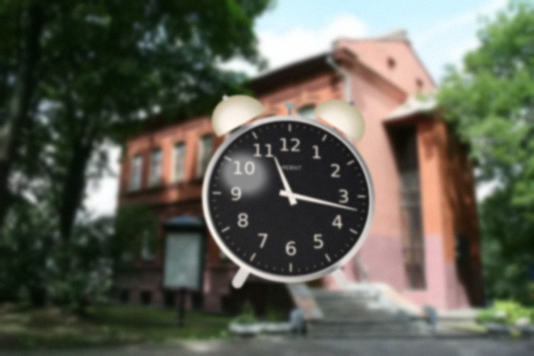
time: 11:17
